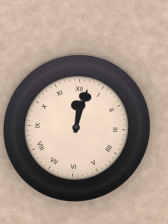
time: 12:02
